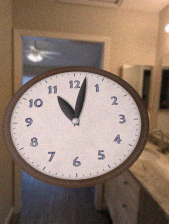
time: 11:02
